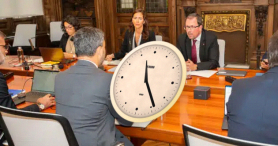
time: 11:24
